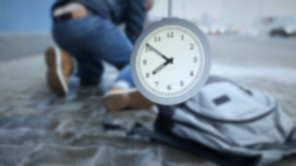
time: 7:51
